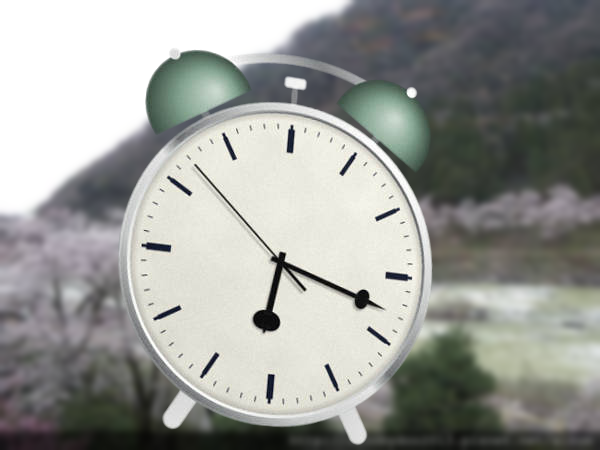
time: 6:17:52
